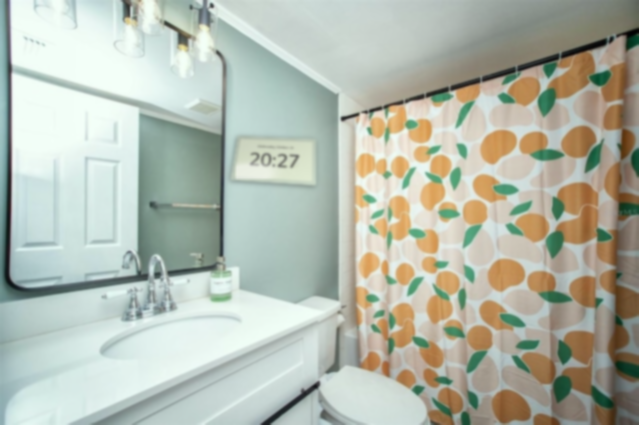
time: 20:27
